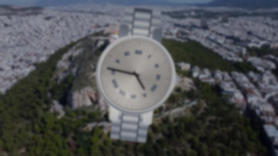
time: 4:46
